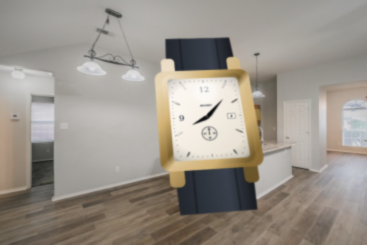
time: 8:07
